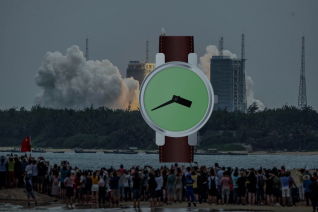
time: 3:41
